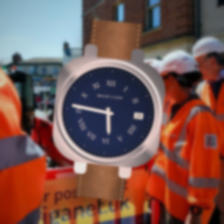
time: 5:46
